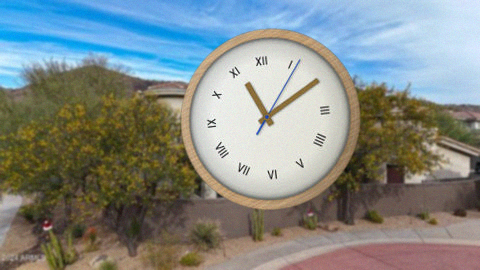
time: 11:10:06
